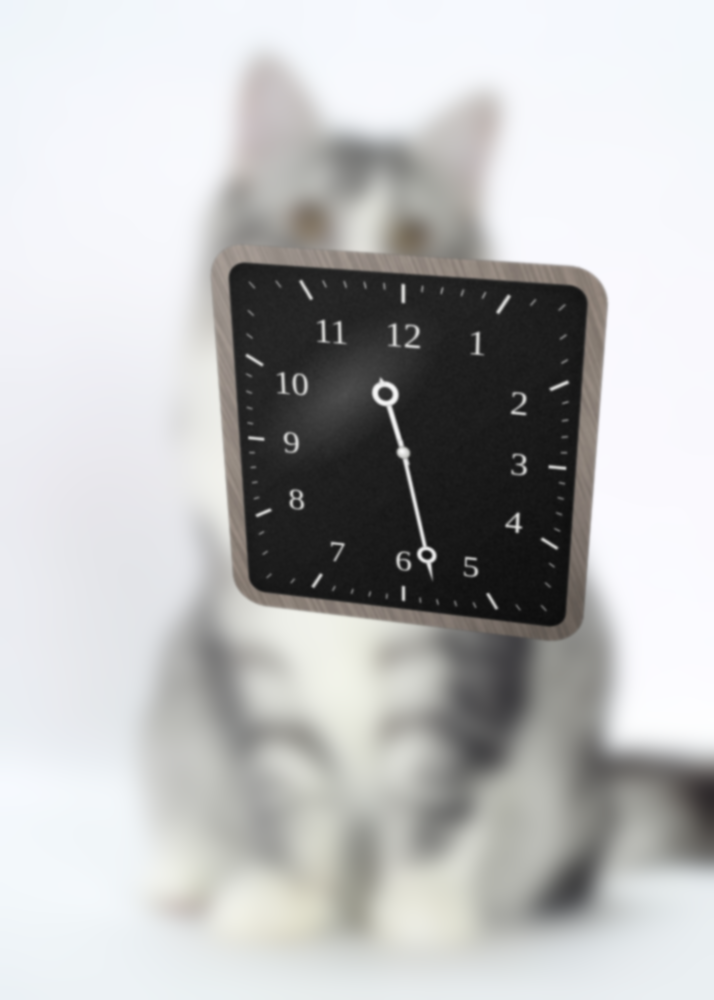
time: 11:28
